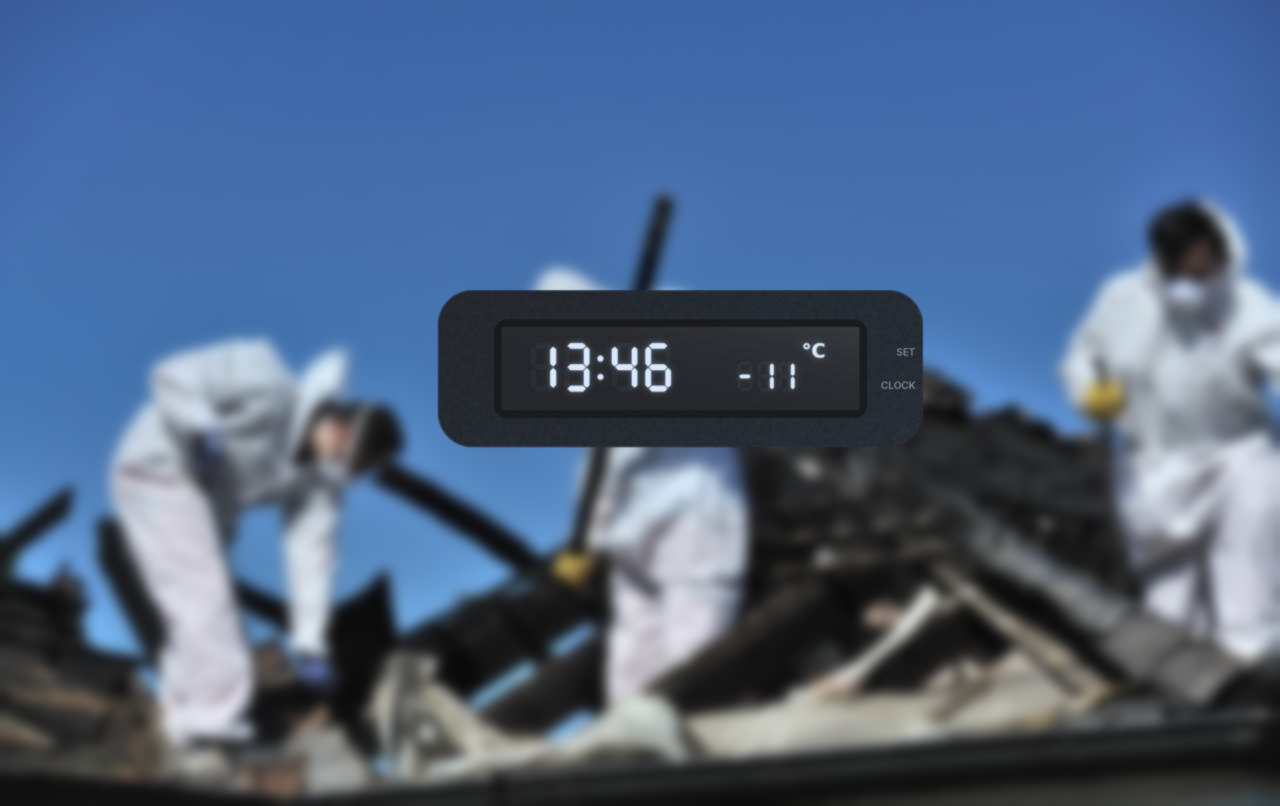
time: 13:46
